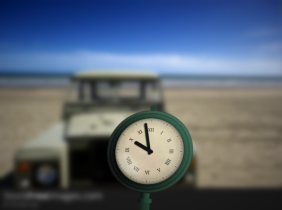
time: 9:58
